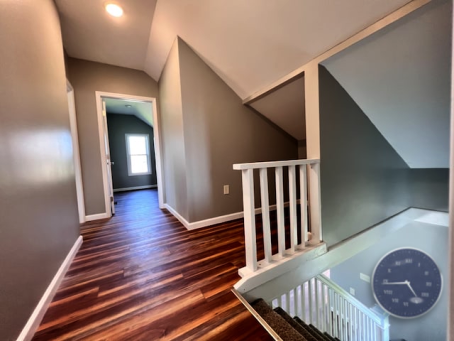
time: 4:44
